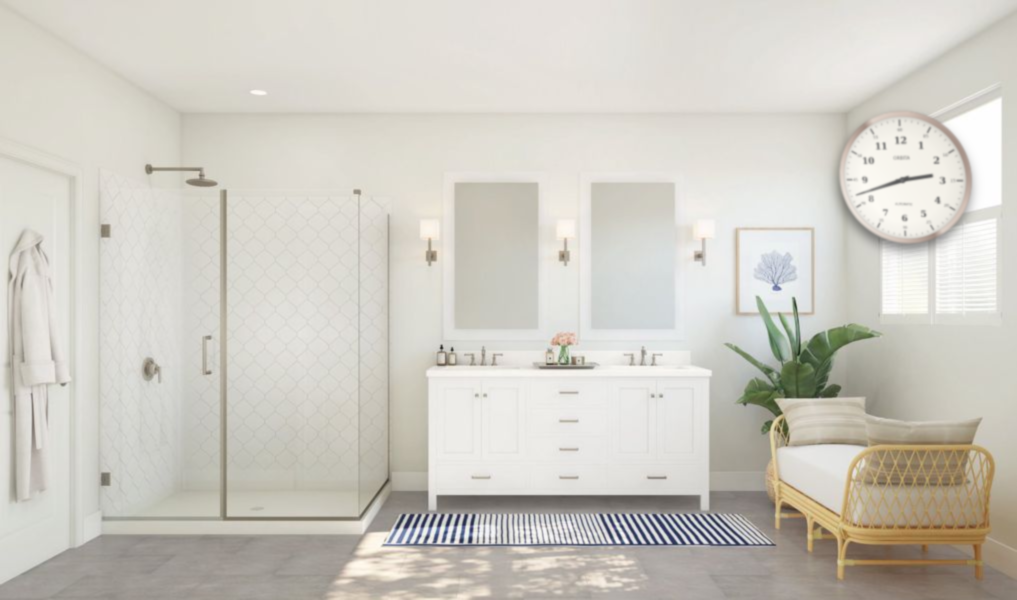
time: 2:42
